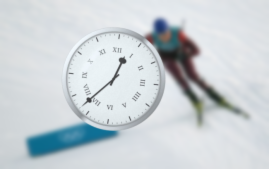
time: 12:37
